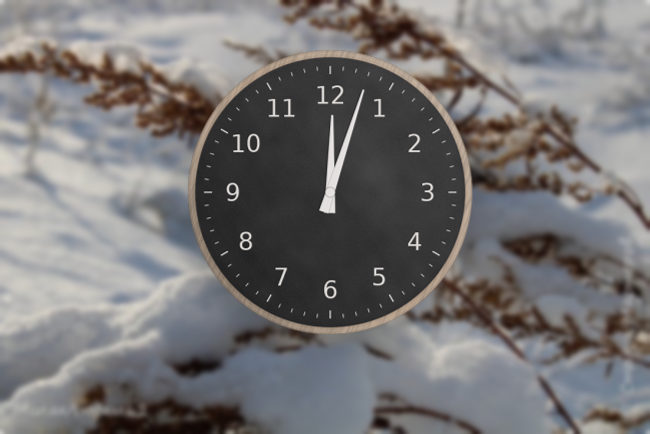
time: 12:03
